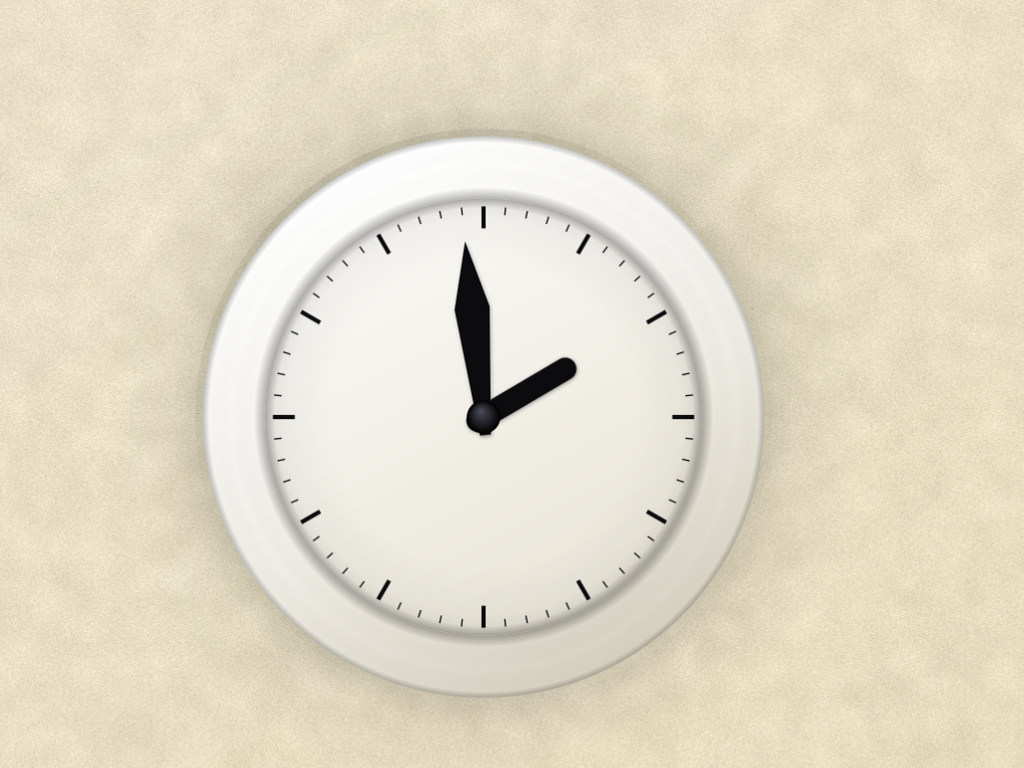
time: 1:59
